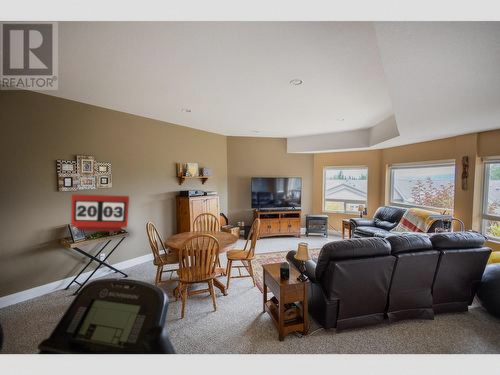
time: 20:03
